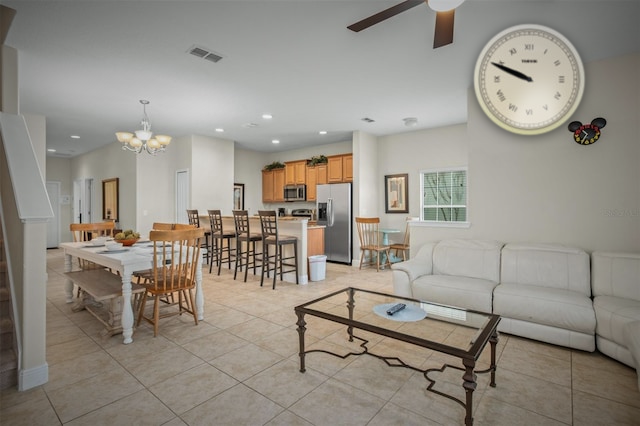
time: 9:49
